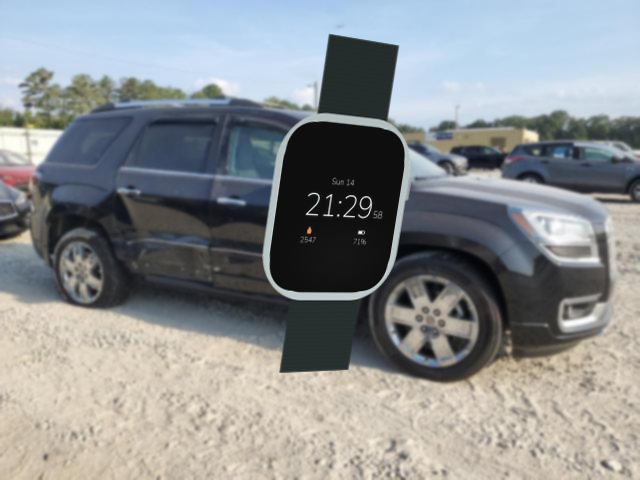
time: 21:29:58
